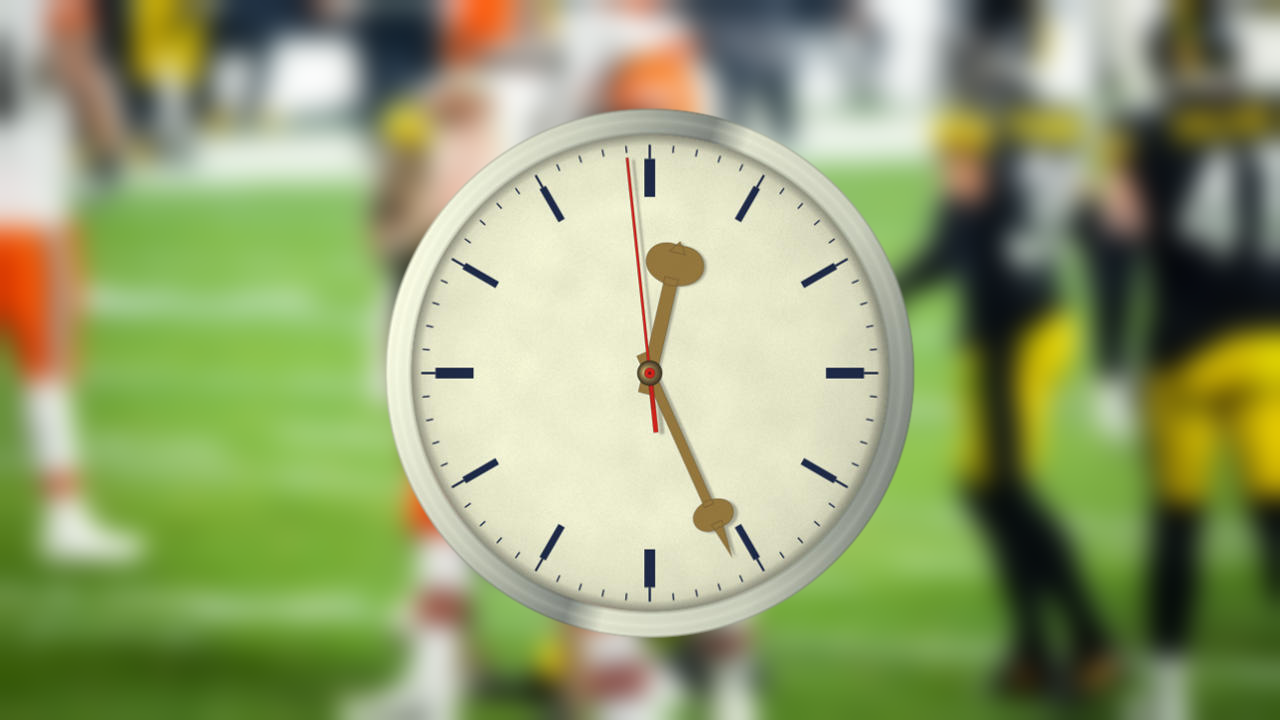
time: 12:25:59
